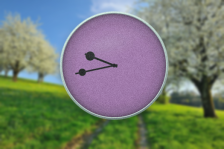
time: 9:43
